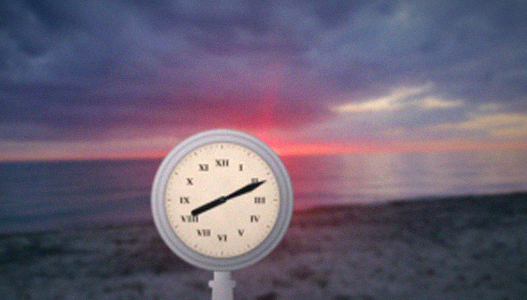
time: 8:11
